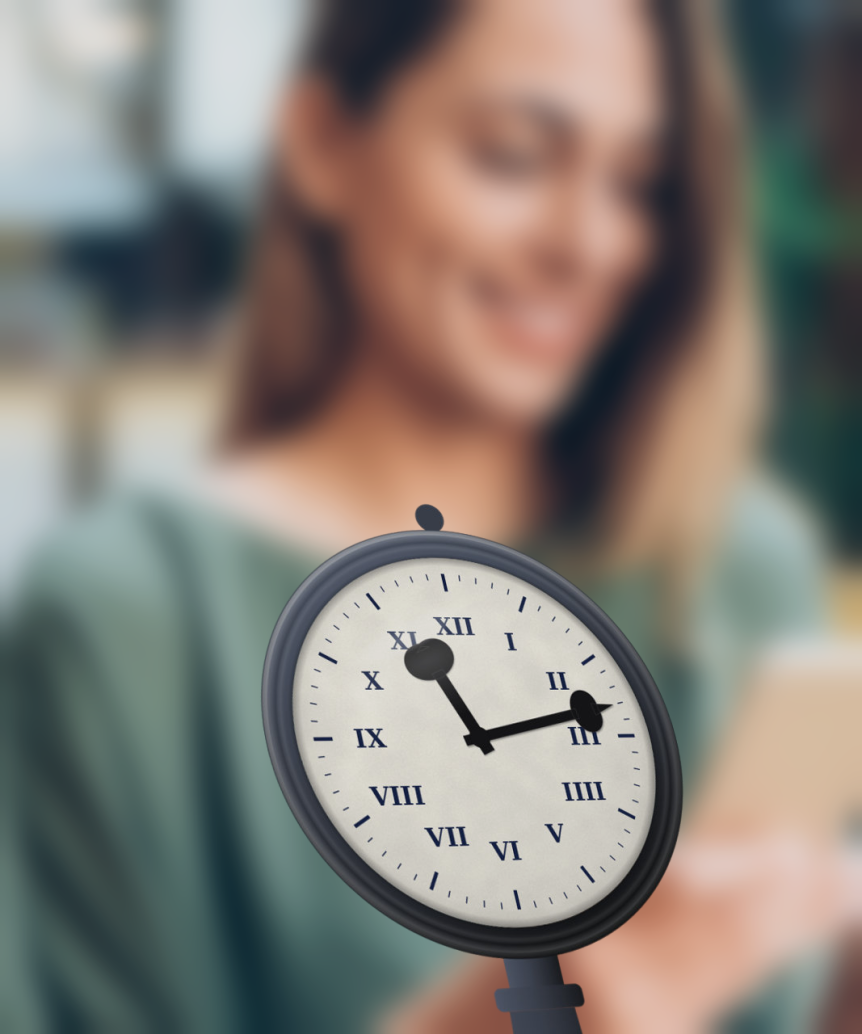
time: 11:13
